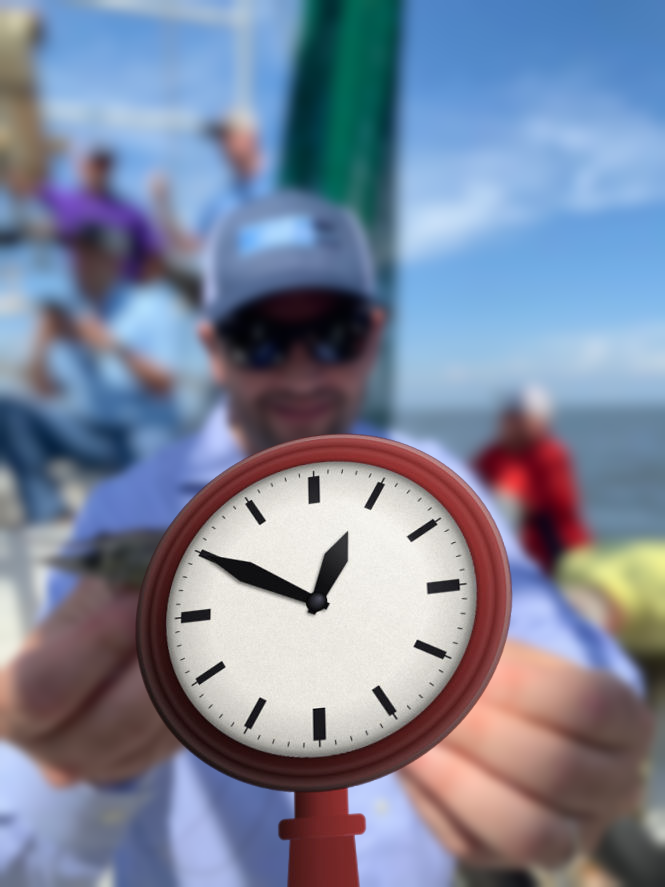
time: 12:50
